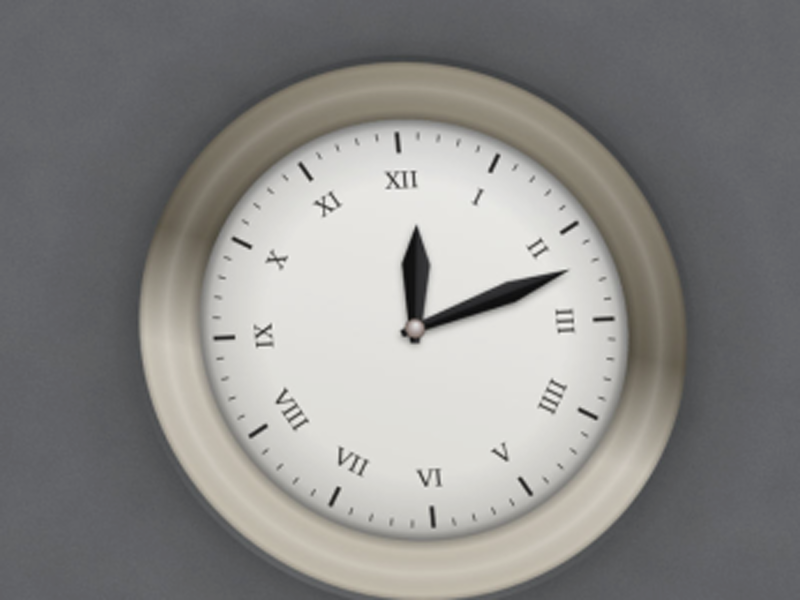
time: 12:12
